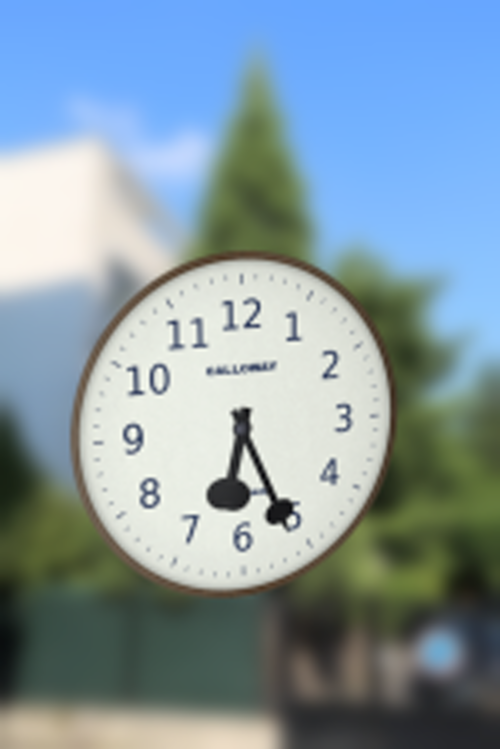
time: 6:26
